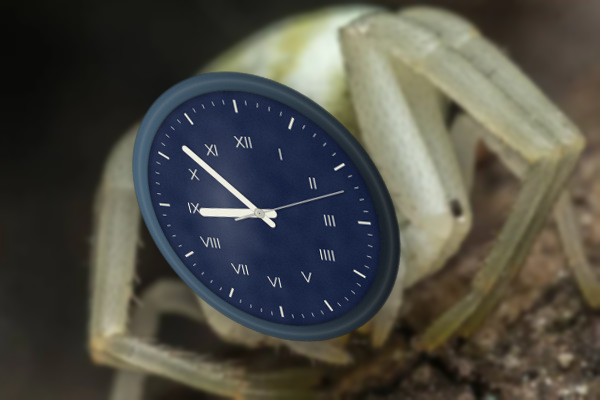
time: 8:52:12
